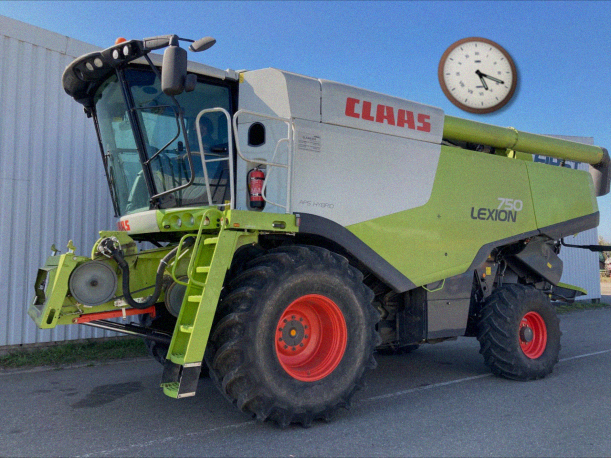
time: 5:19
